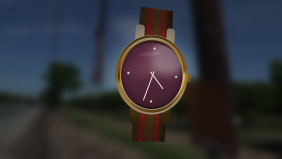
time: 4:33
